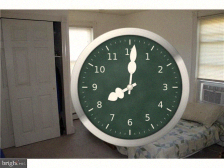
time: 8:01
